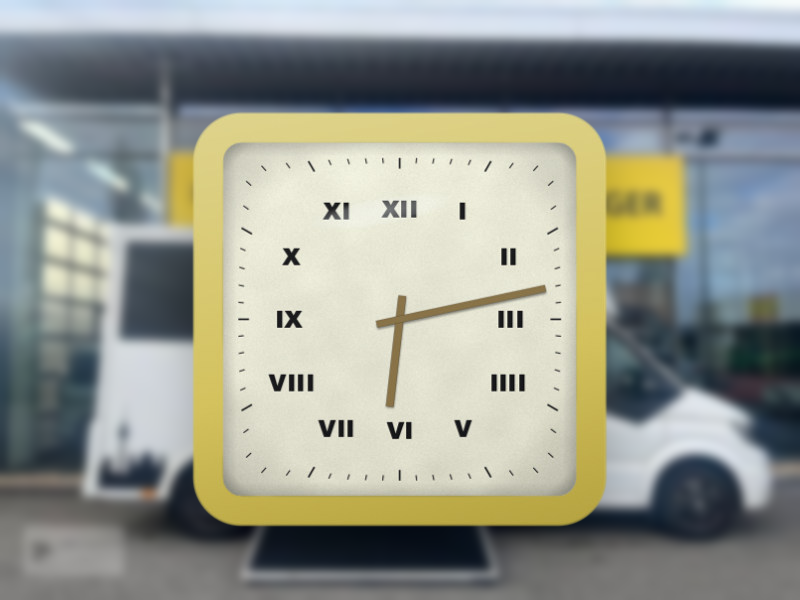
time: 6:13
